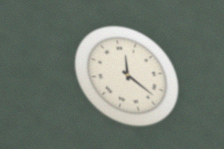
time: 12:23
